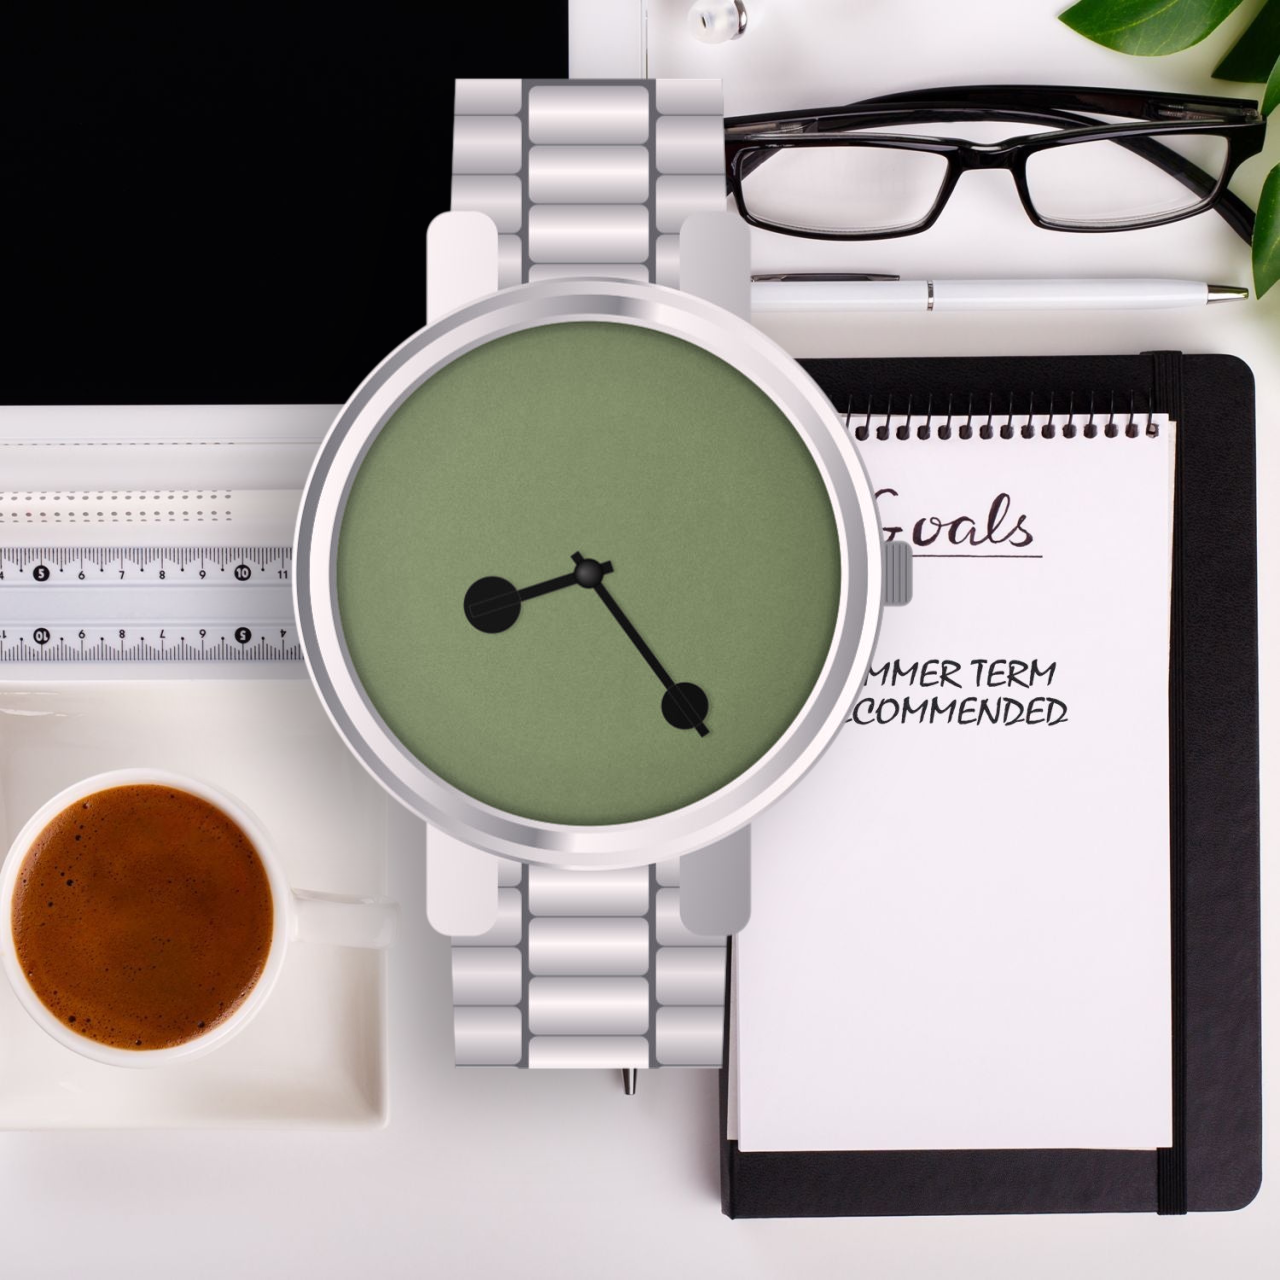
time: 8:24
